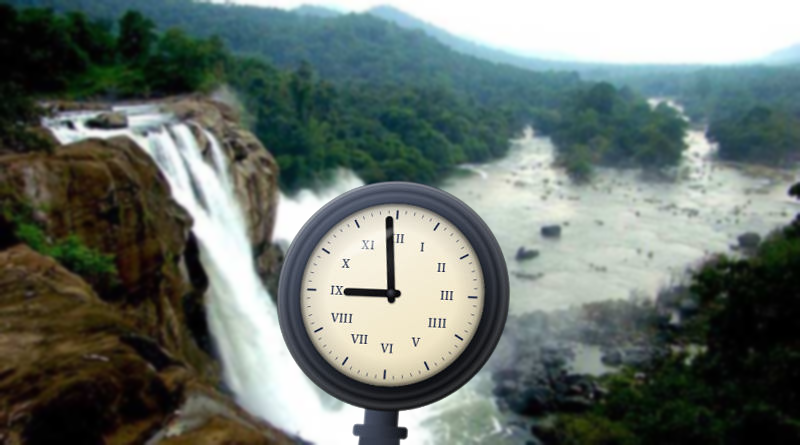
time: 8:59
